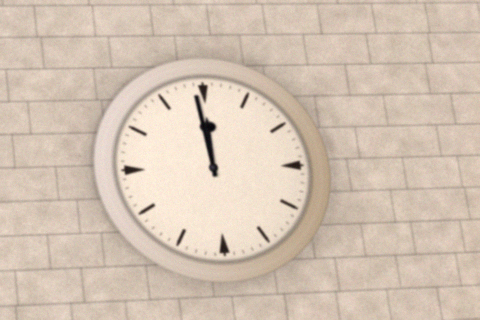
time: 11:59
